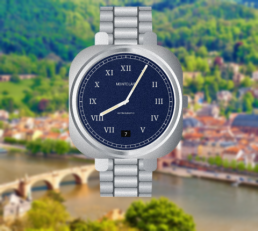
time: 8:05
